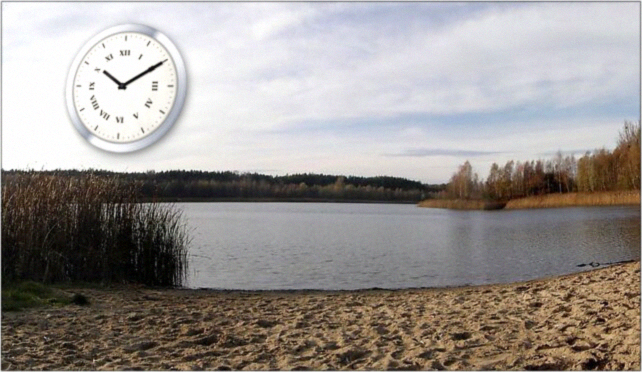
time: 10:10
